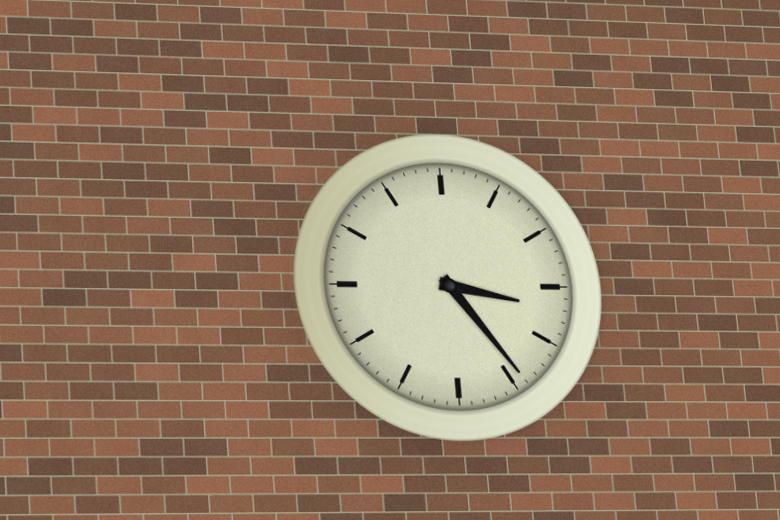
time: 3:24
